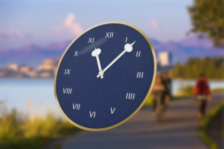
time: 11:07
